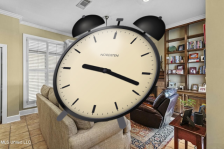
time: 9:18
